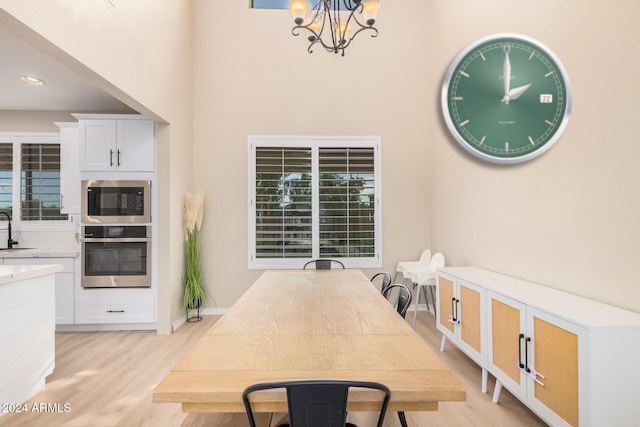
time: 2:00
